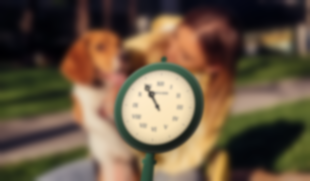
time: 10:54
